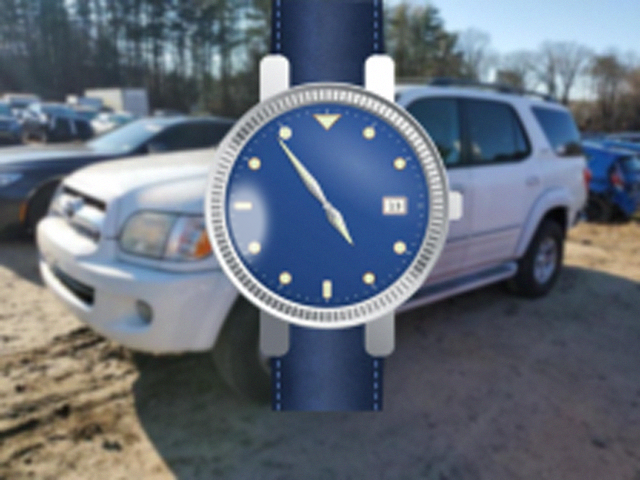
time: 4:54
